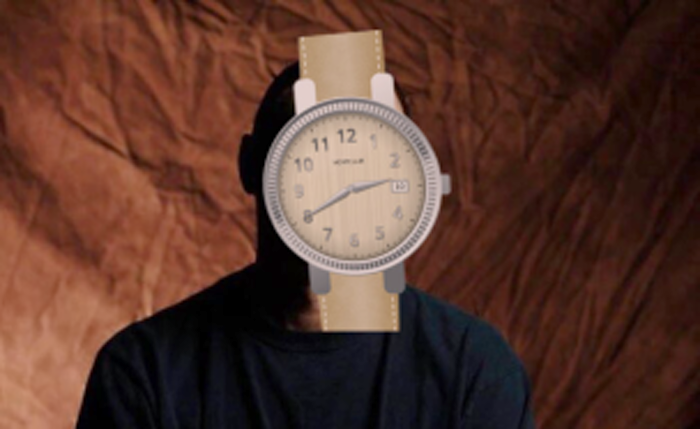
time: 2:40
